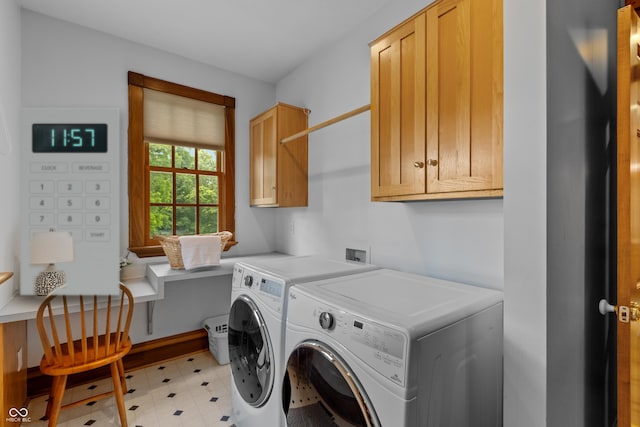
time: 11:57
